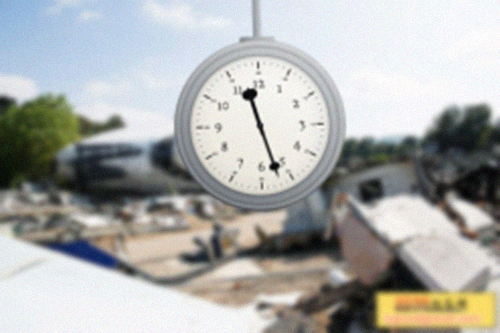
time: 11:27
